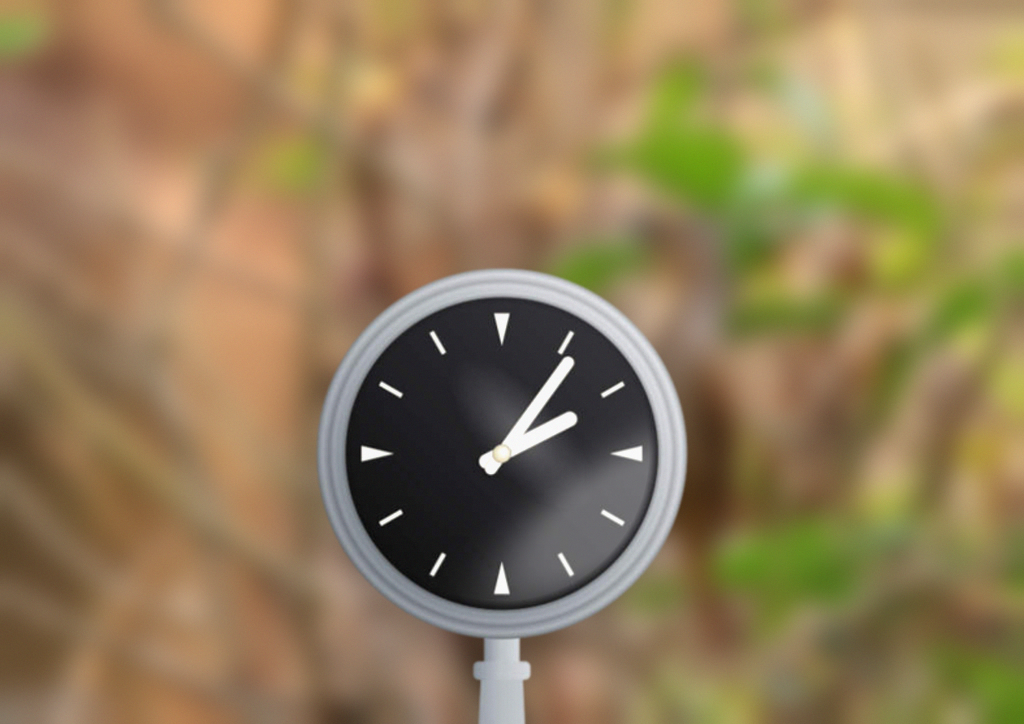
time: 2:06
